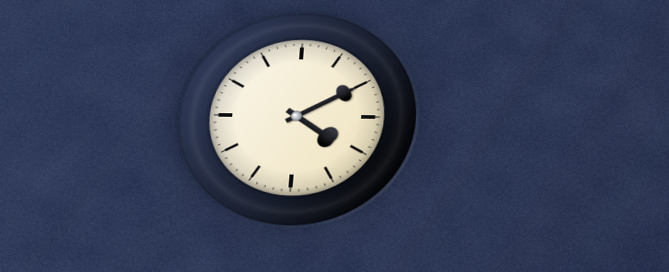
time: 4:10
